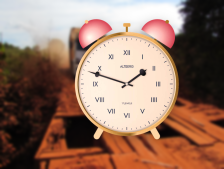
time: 1:48
